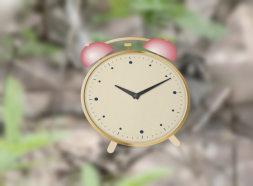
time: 10:11
